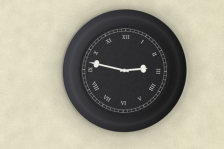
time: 2:47
